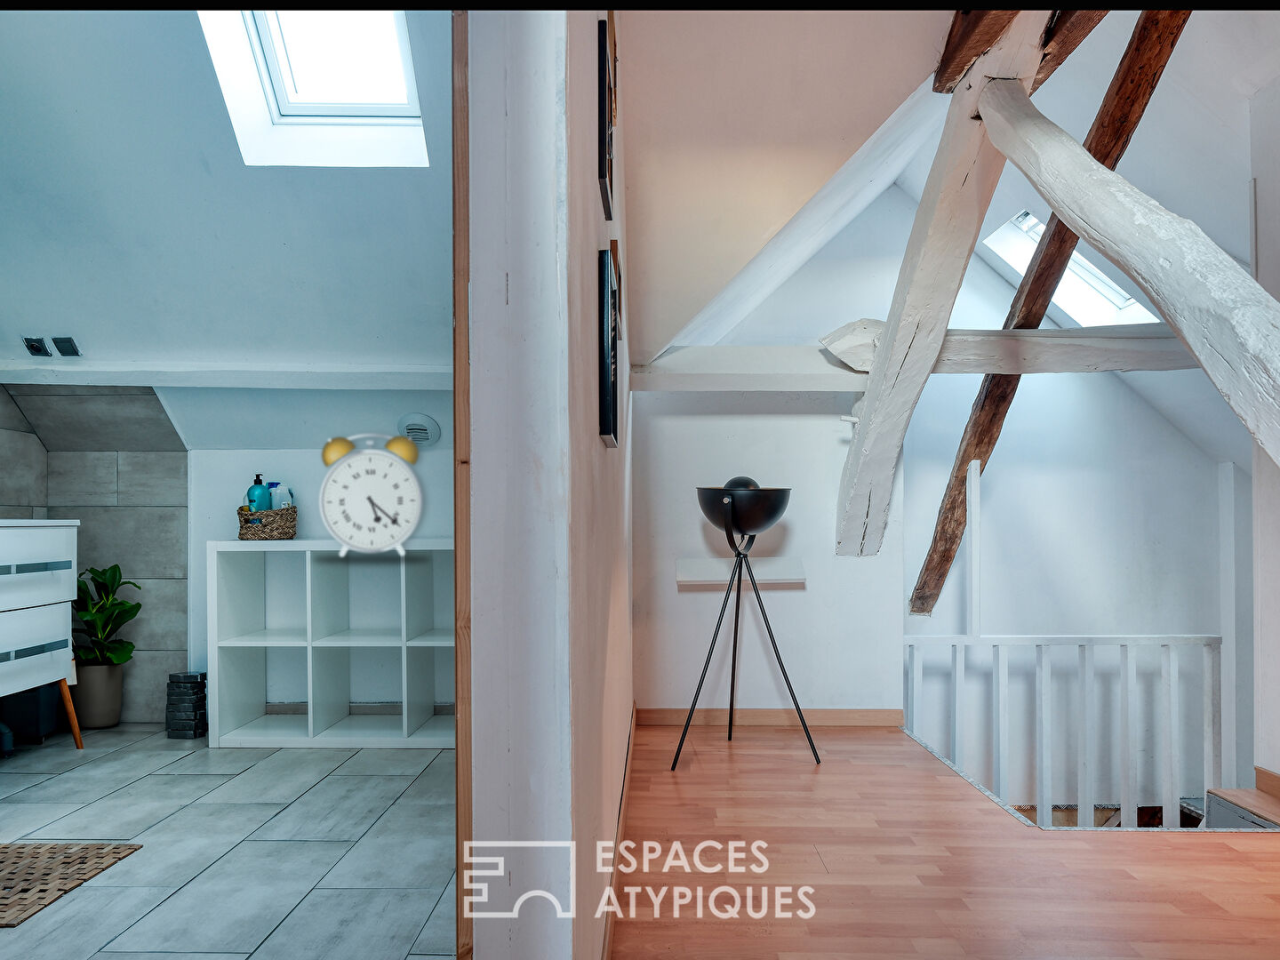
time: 5:22
